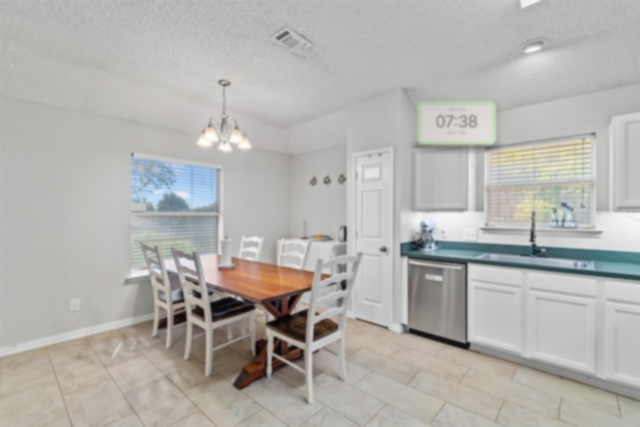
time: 7:38
